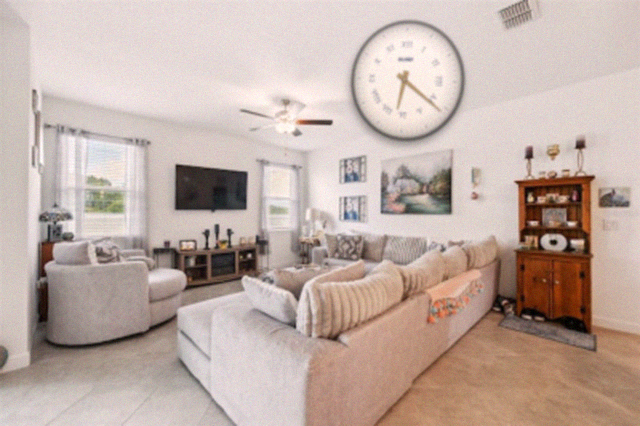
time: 6:21
